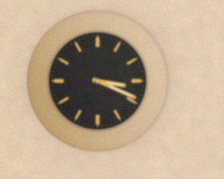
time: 3:19
